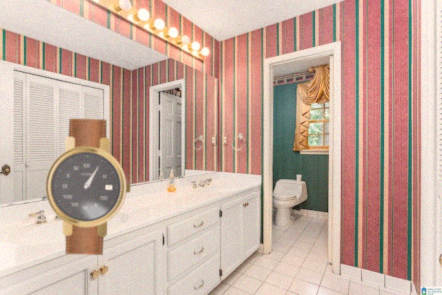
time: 1:05
